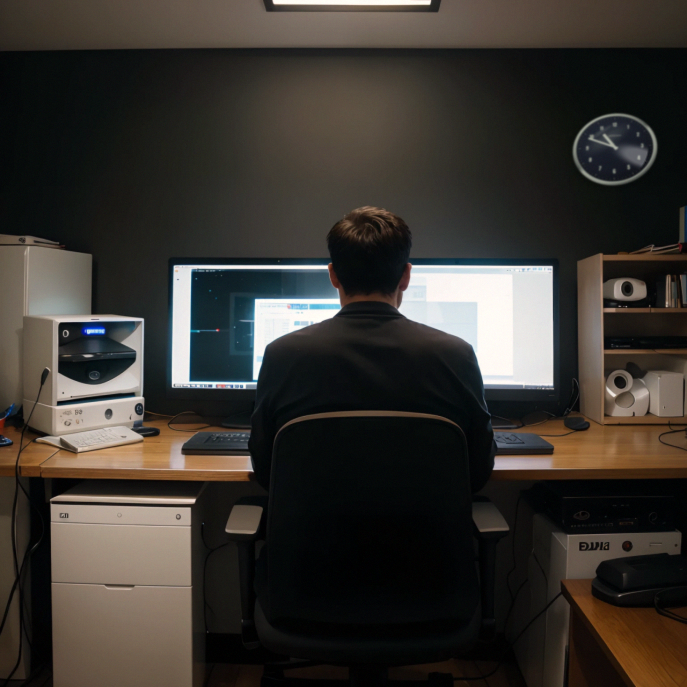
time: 10:49
